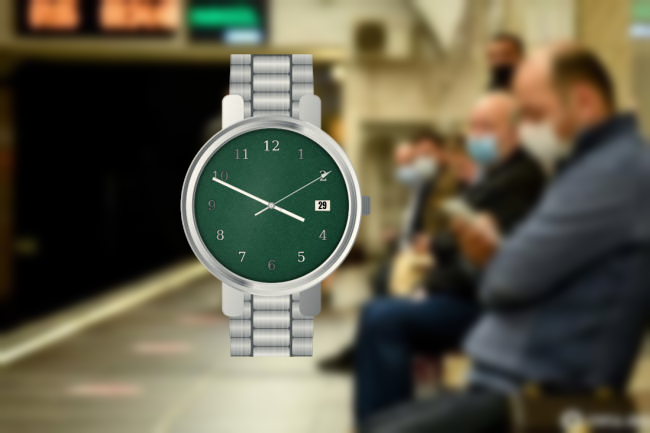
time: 3:49:10
